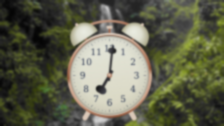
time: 7:01
